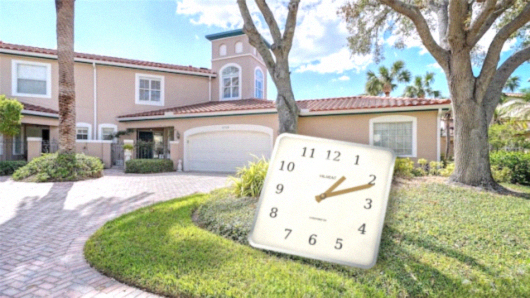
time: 1:11
